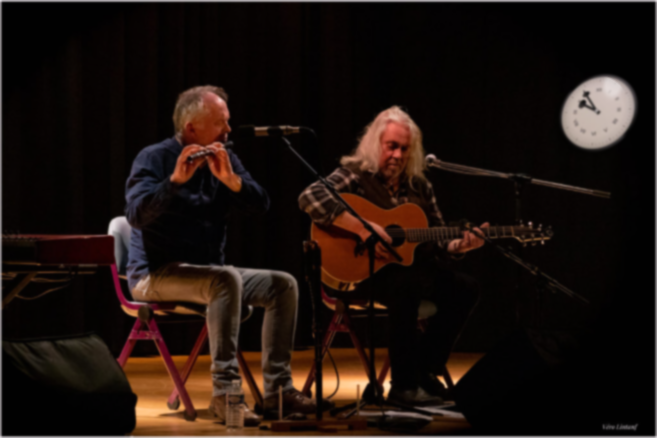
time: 9:54
